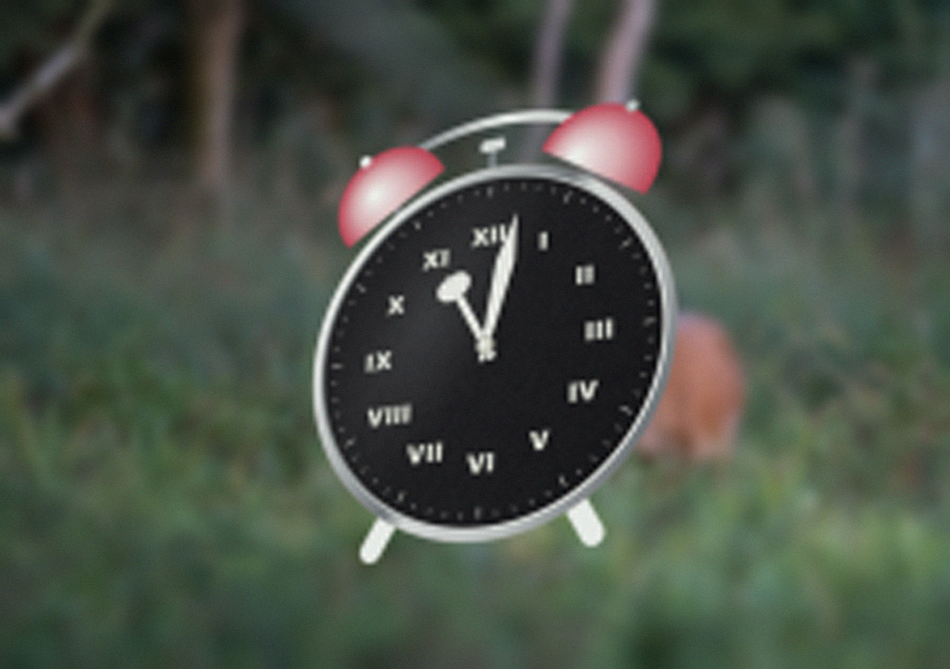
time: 11:02
